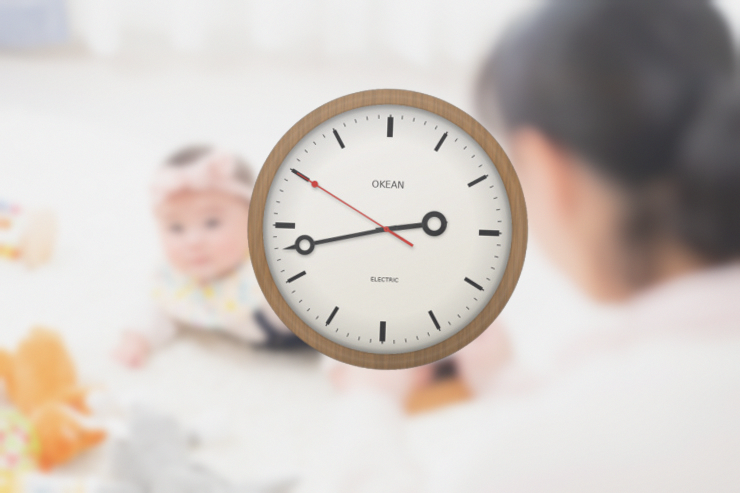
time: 2:42:50
